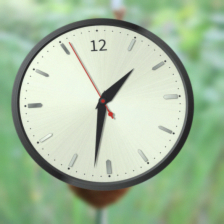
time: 1:31:56
